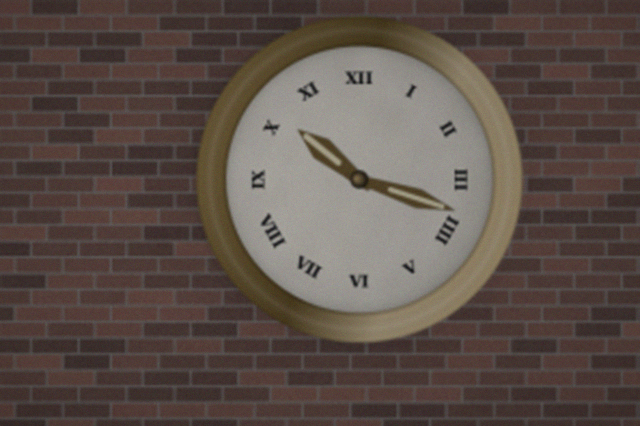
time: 10:18
